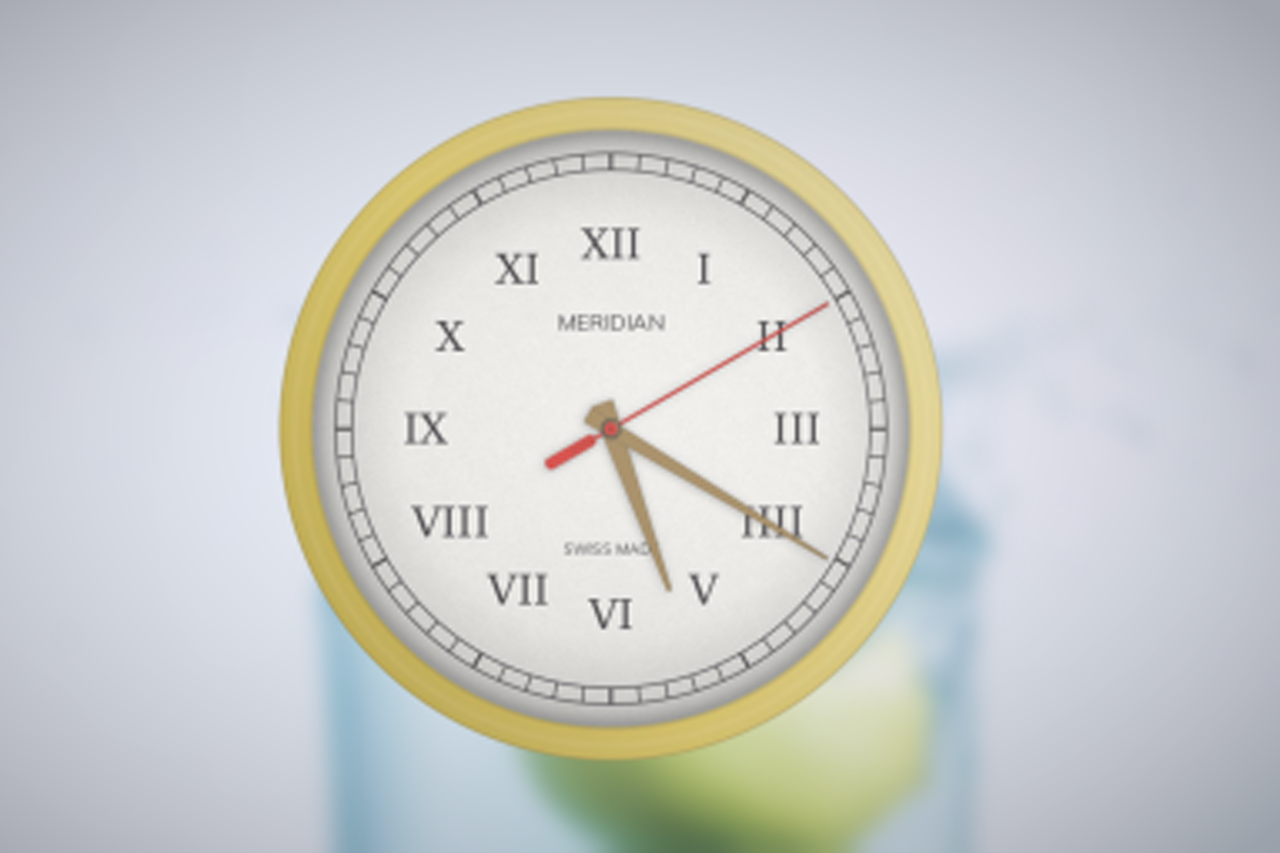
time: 5:20:10
